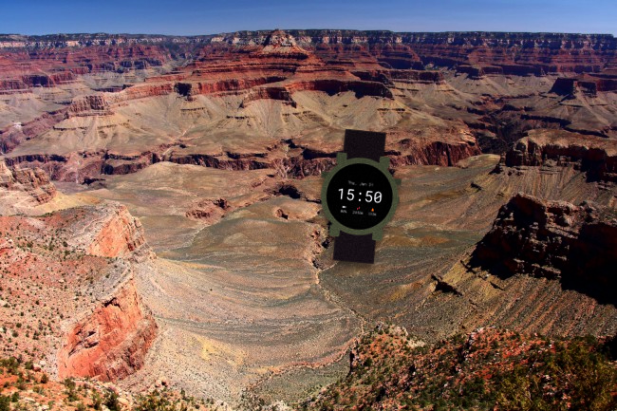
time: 15:50
